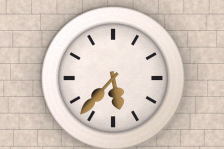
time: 5:37
